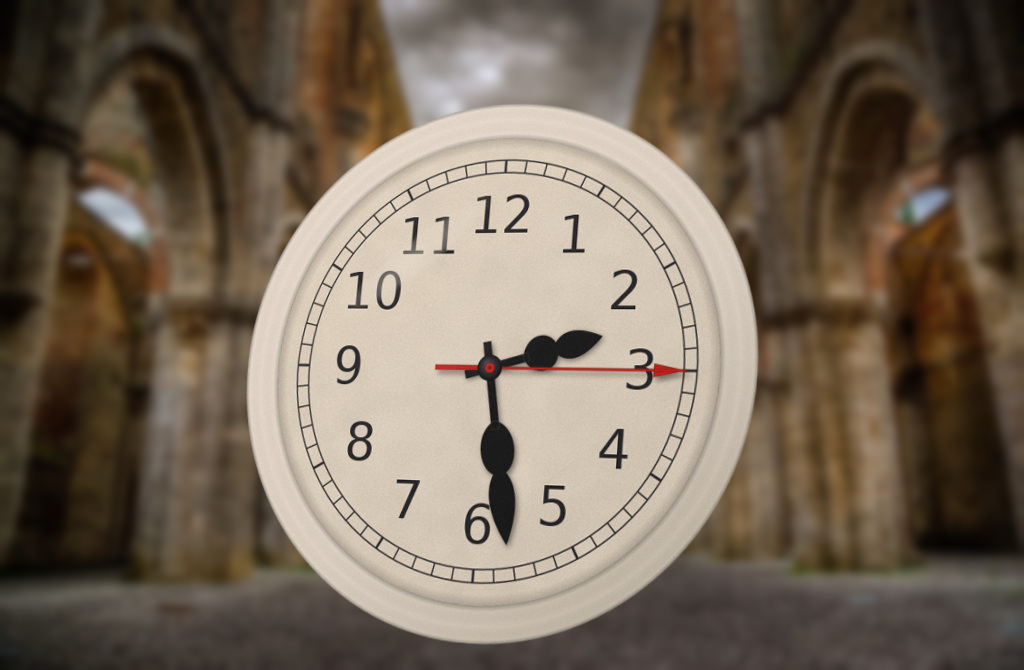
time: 2:28:15
